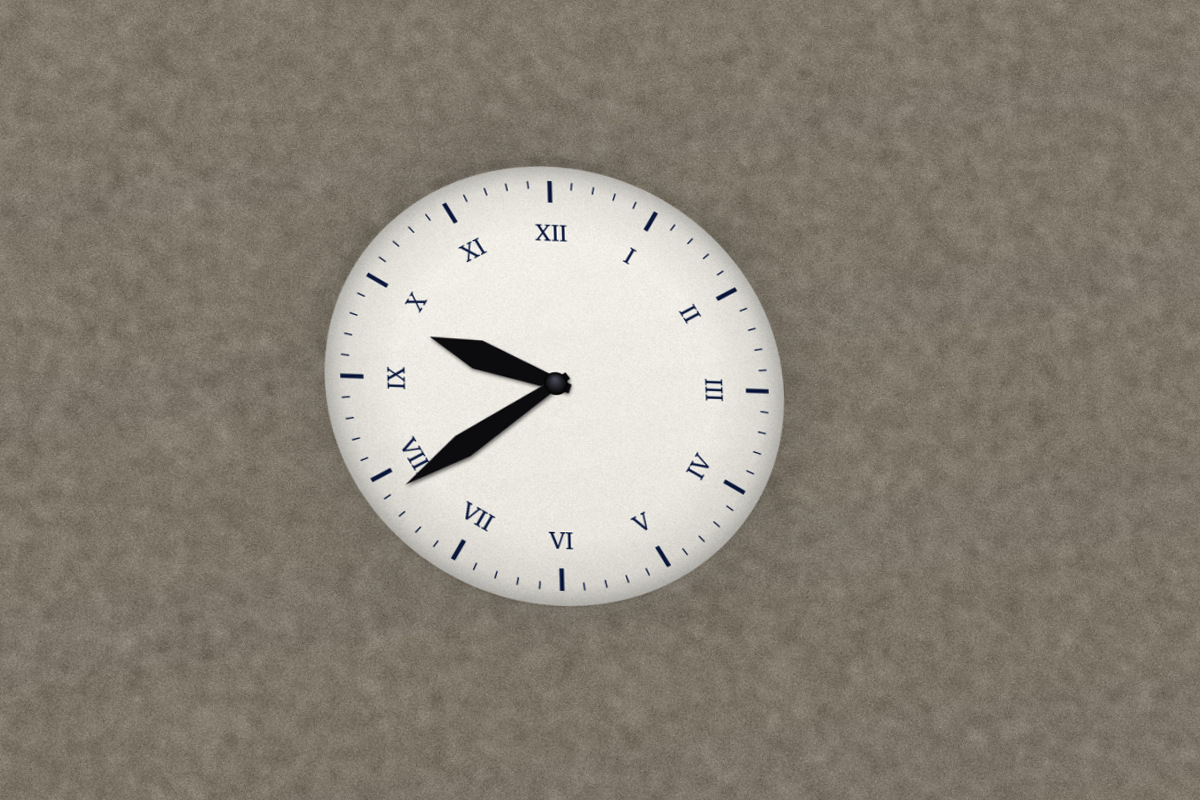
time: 9:39
